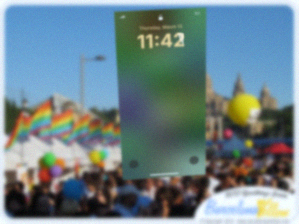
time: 11:42
